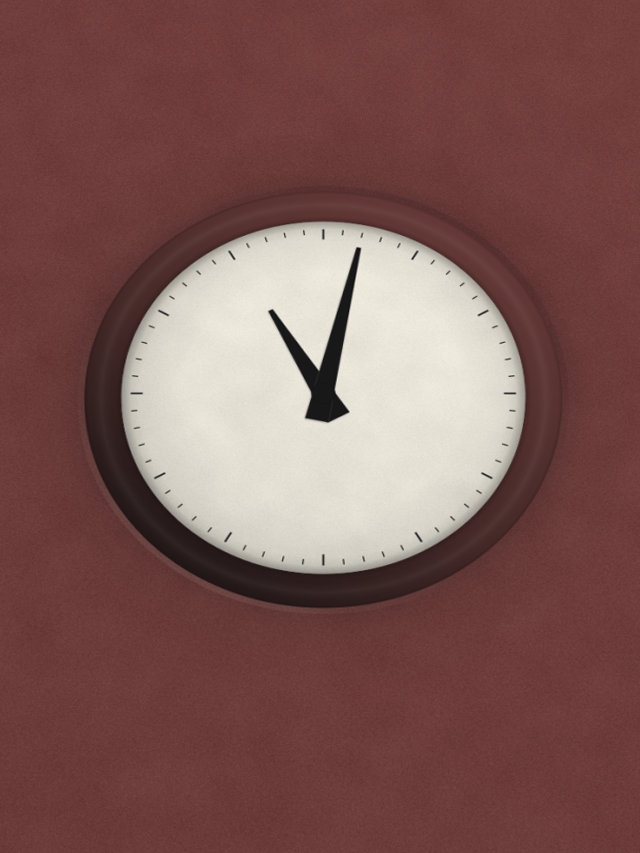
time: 11:02
